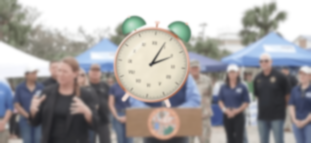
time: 2:04
